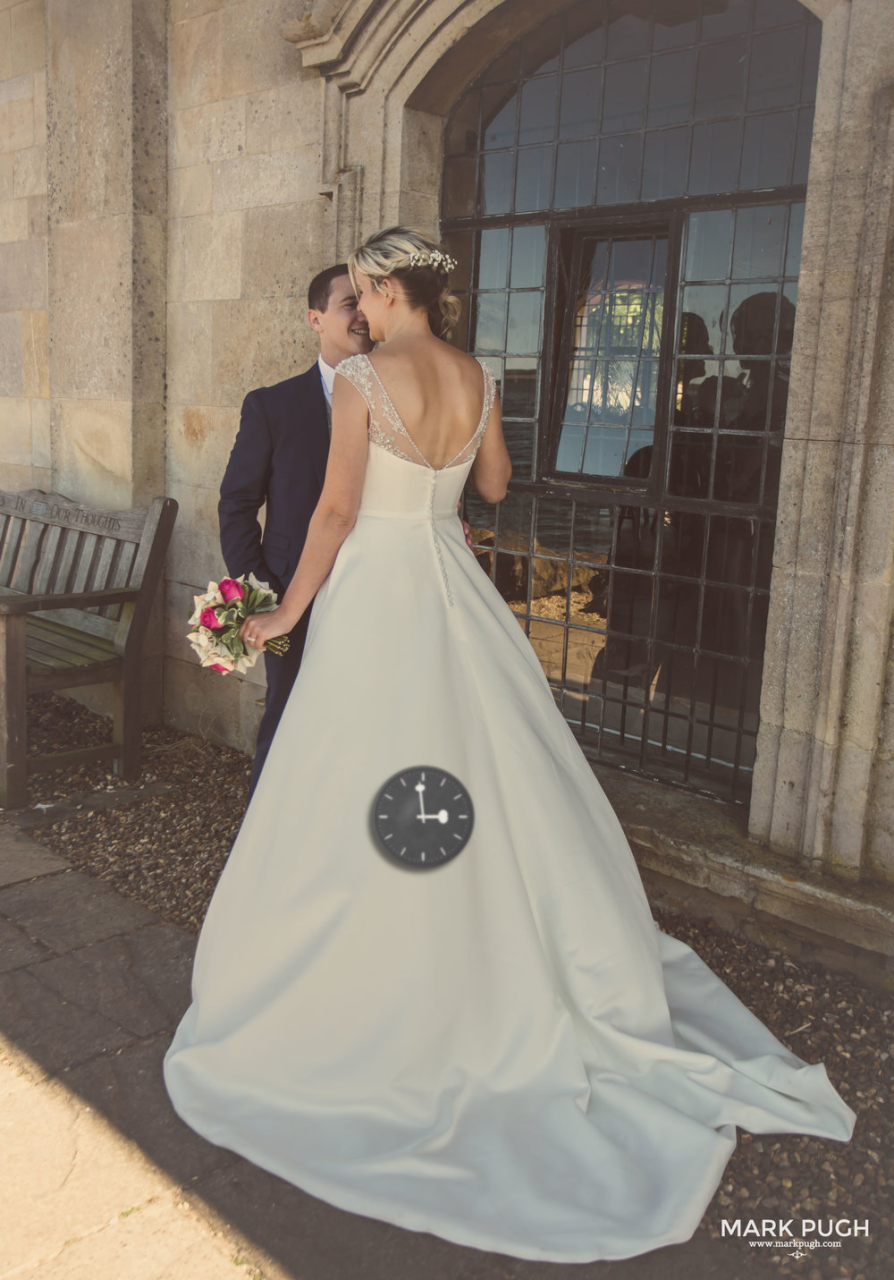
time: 2:59
